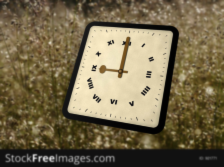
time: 9:00
